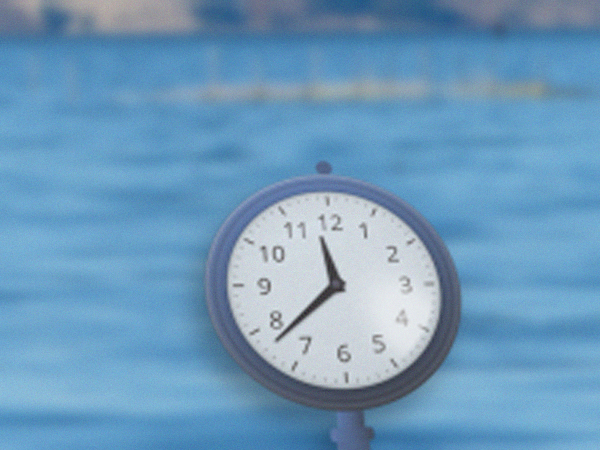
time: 11:38
